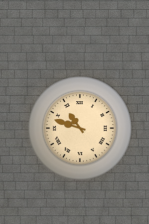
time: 10:48
